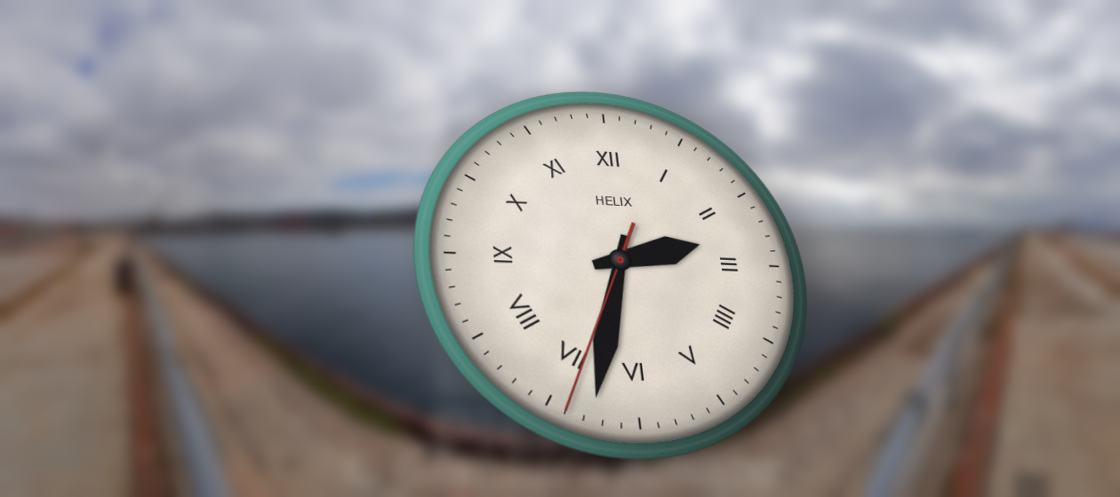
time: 2:32:34
